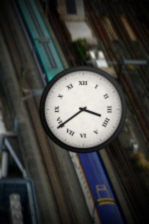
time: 3:39
